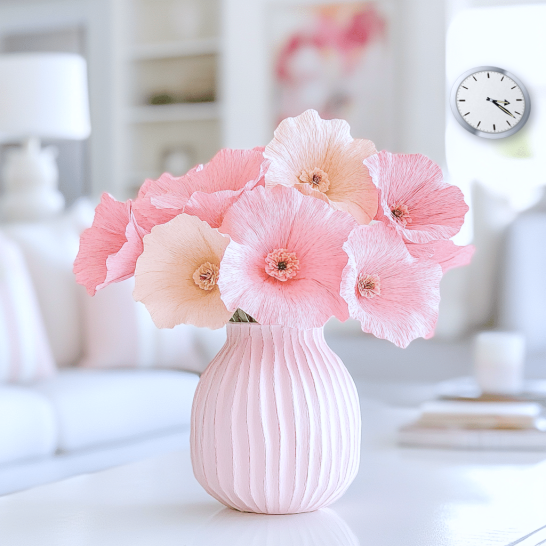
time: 3:22
